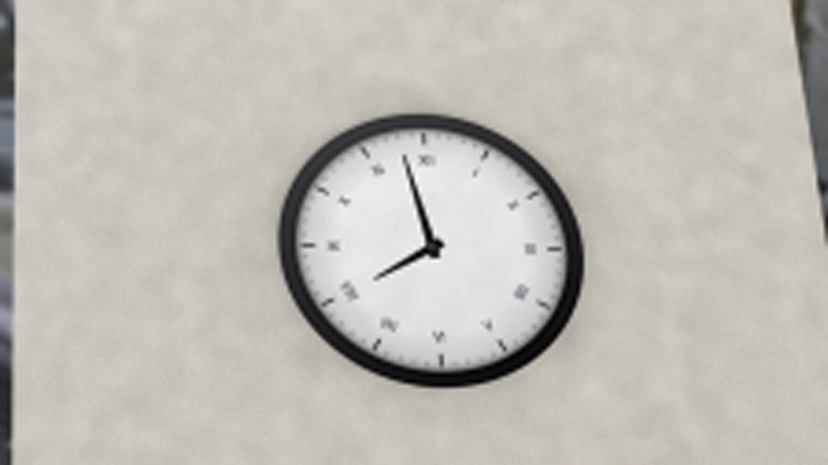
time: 7:58
